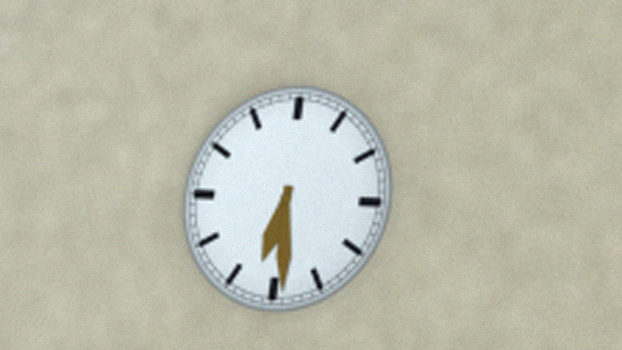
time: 6:29
